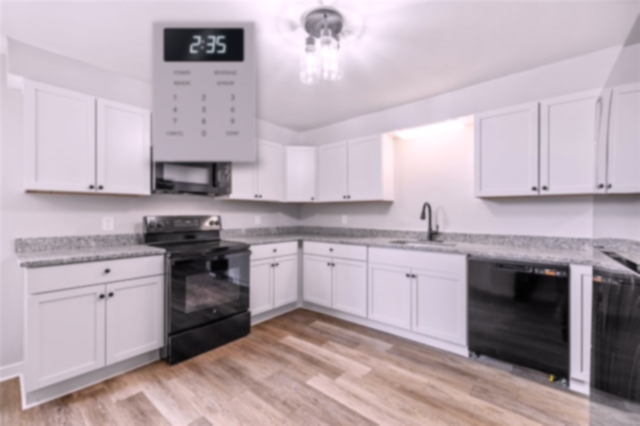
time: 2:35
